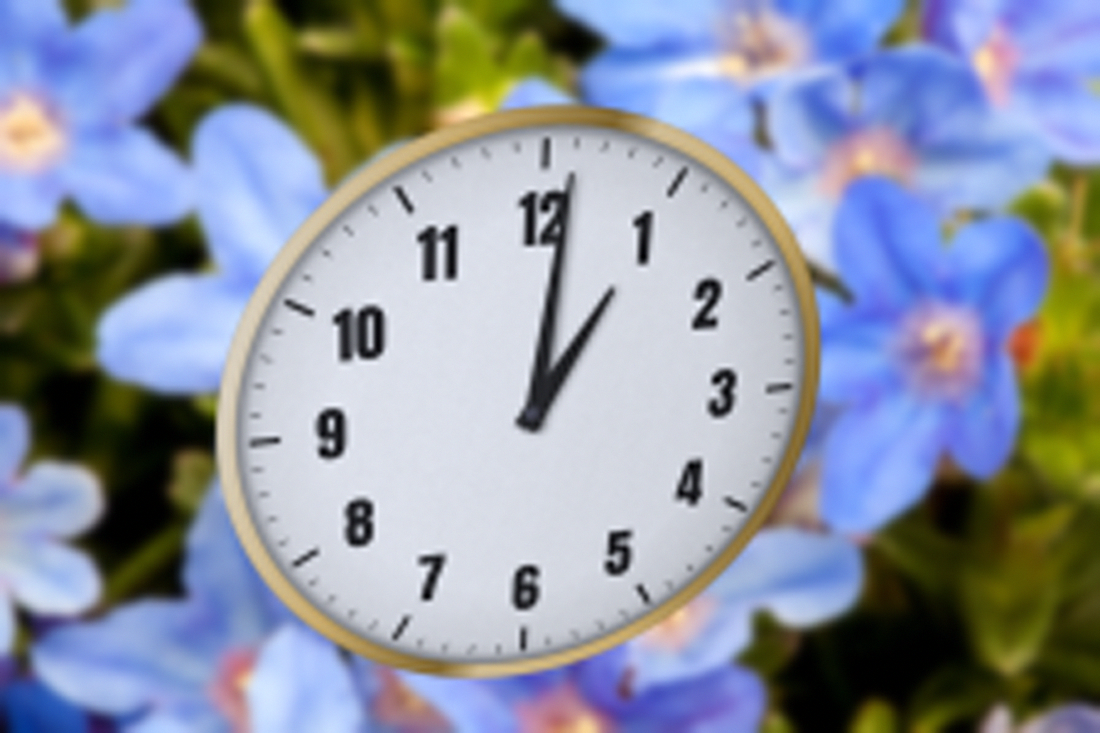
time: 1:01
